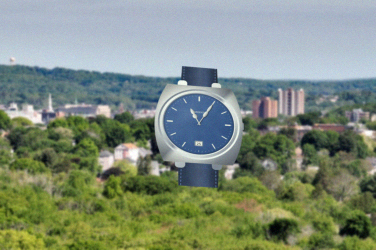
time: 11:05
